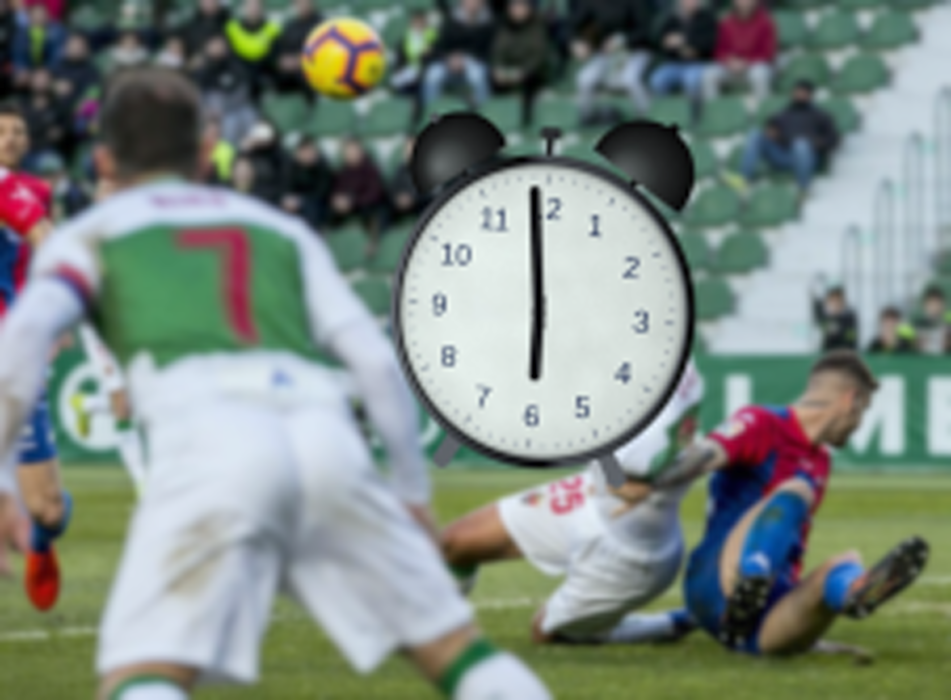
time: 5:59
